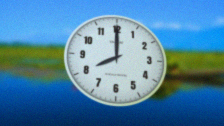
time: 8:00
